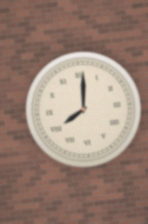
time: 8:01
